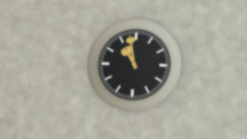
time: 10:58
